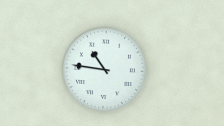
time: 10:46
